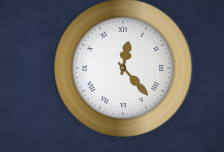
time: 12:23
